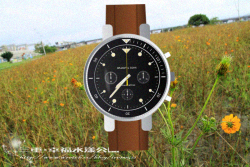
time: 7:37
